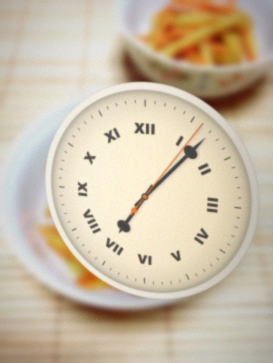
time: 7:07:06
